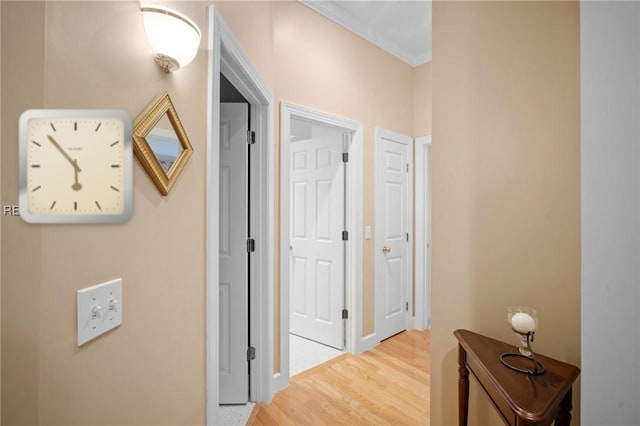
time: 5:53
